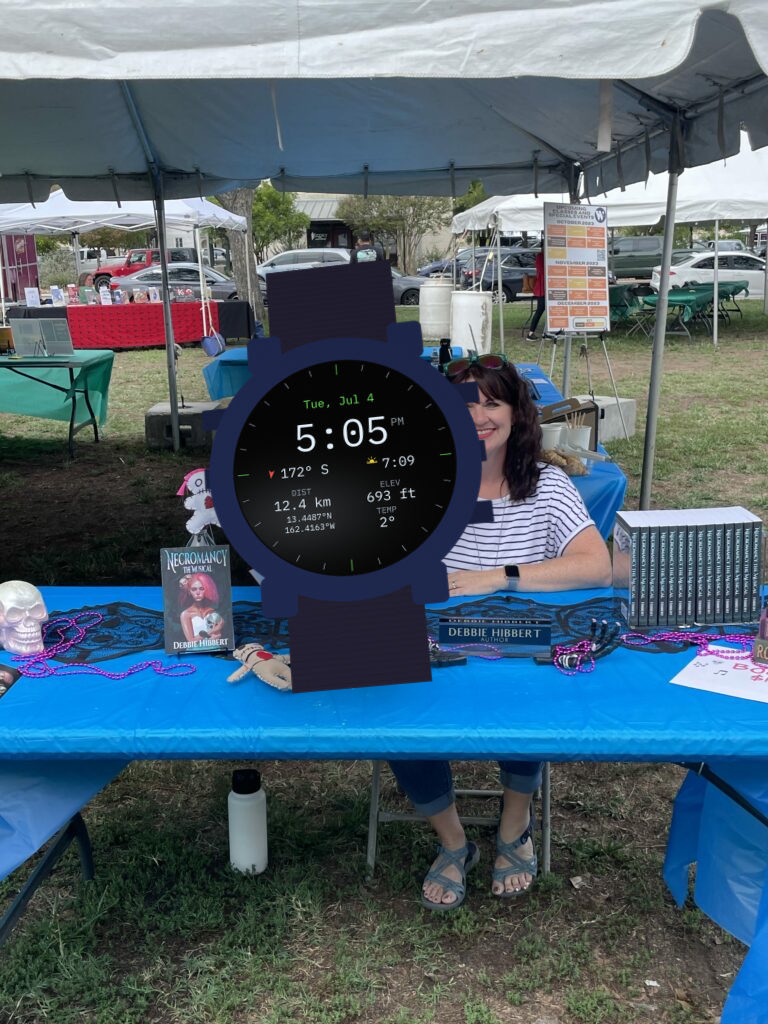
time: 5:05
